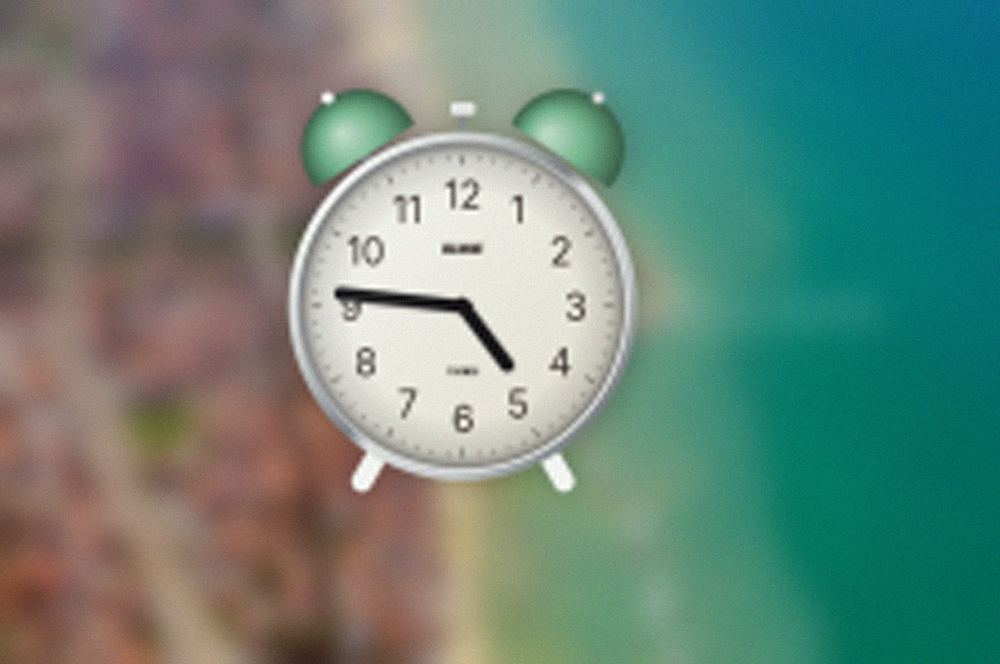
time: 4:46
